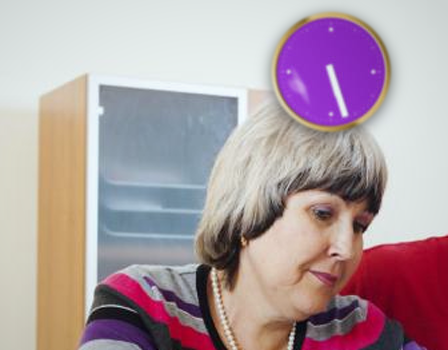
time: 5:27
